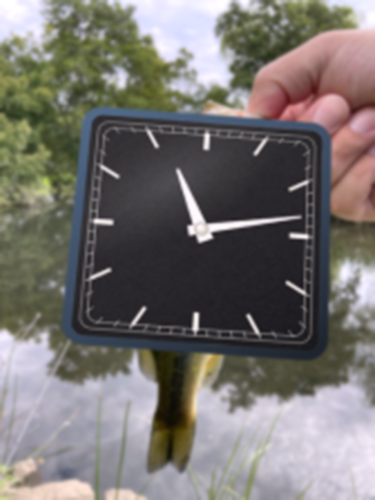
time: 11:13
